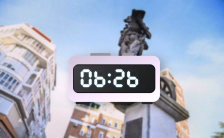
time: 6:26
